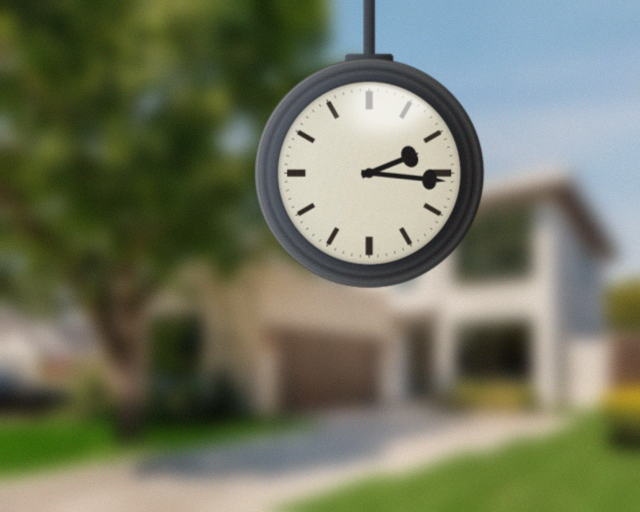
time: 2:16
